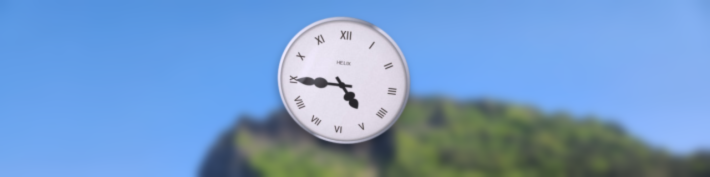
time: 4:45
